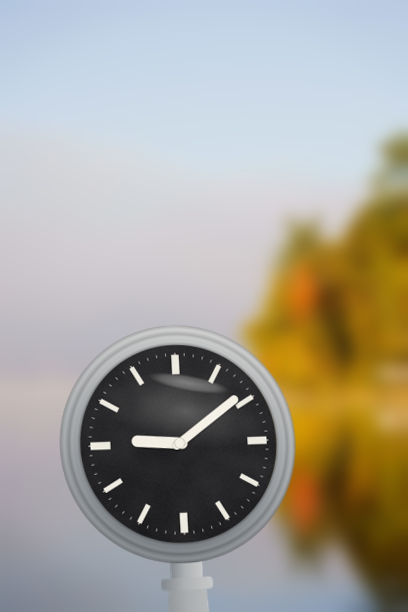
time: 9:09
